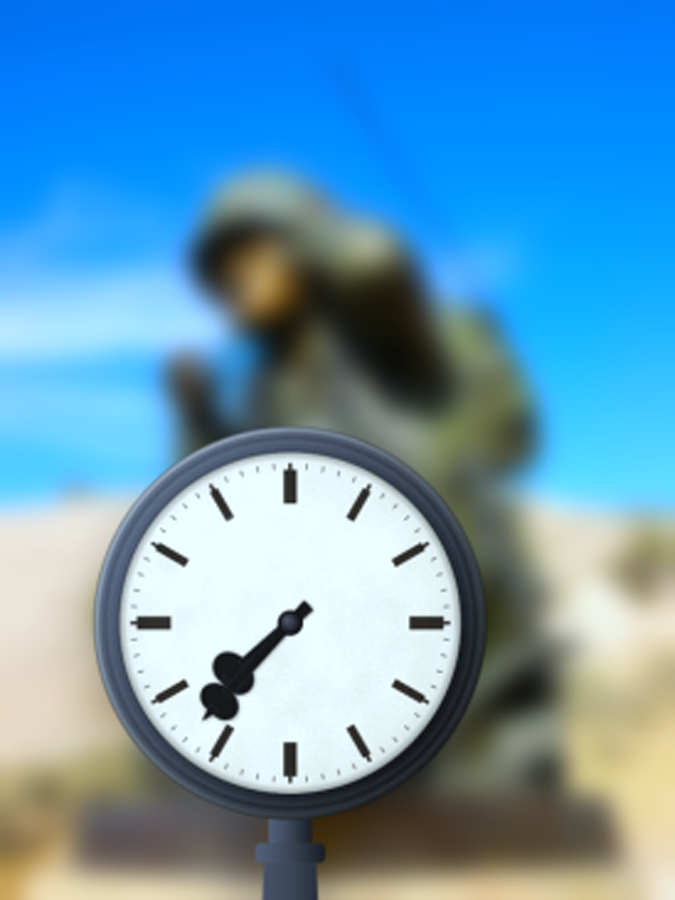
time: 7:37
